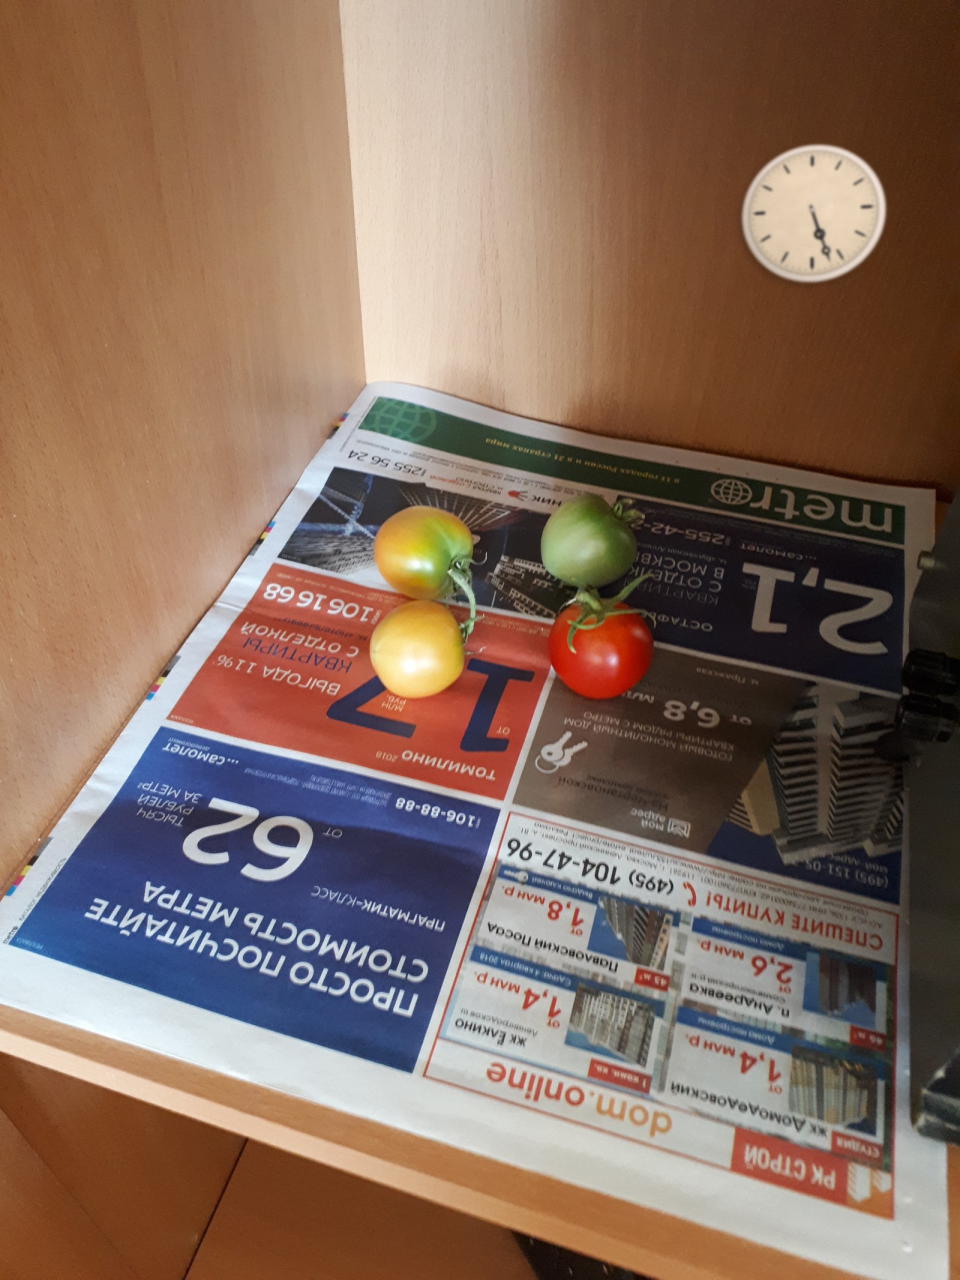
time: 5:27
